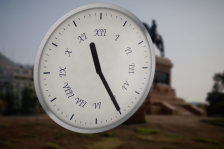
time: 11:25
